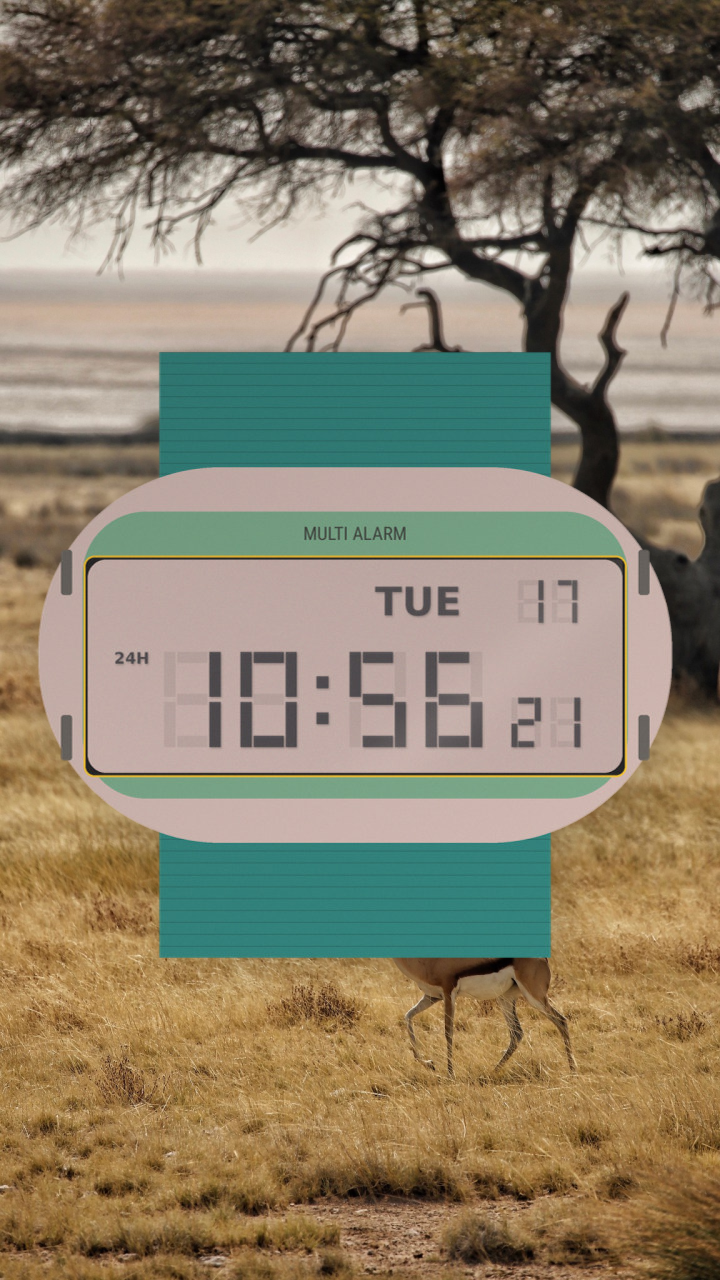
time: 10:56:21
